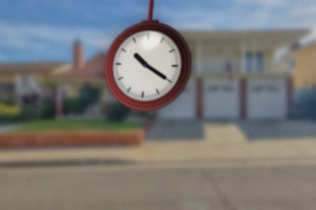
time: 10:20
